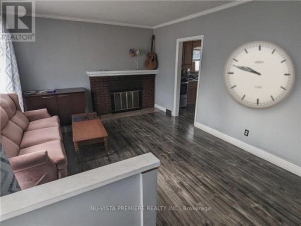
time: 9:48
